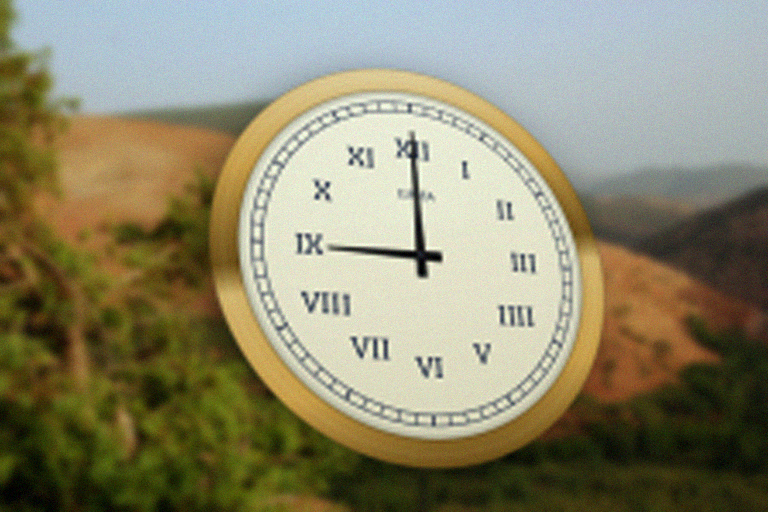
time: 9:00
